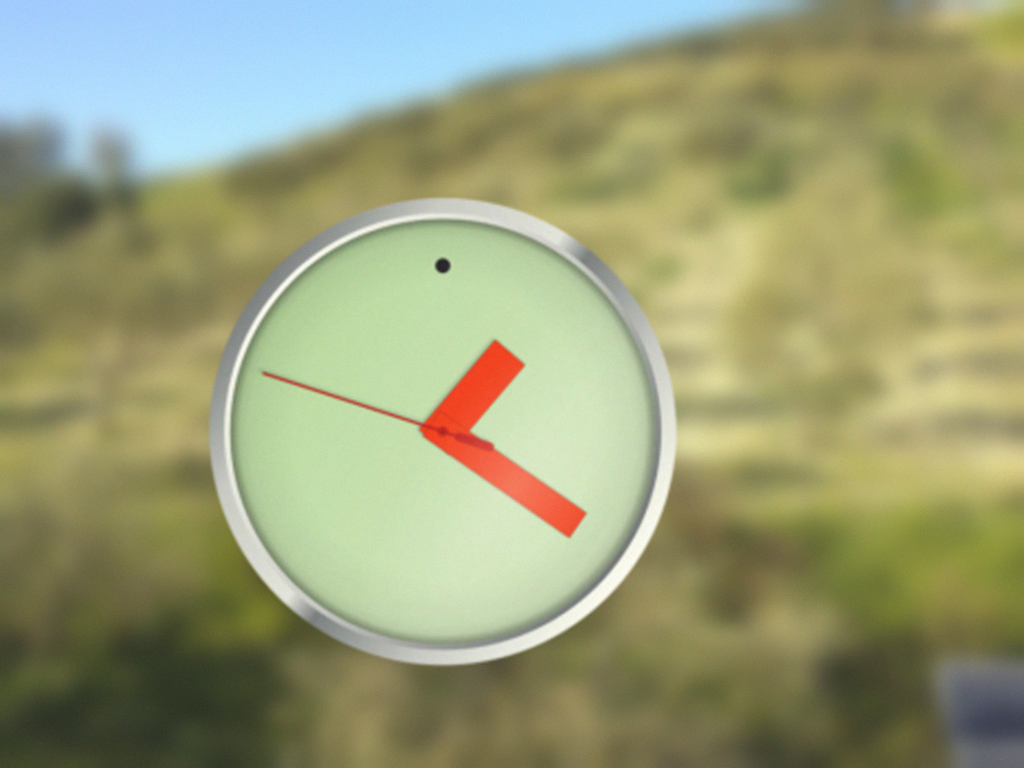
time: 1:20:48
